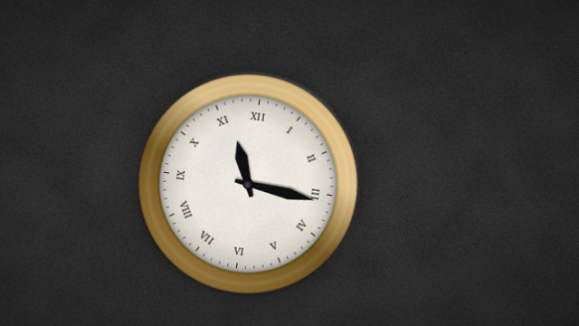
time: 11:16
